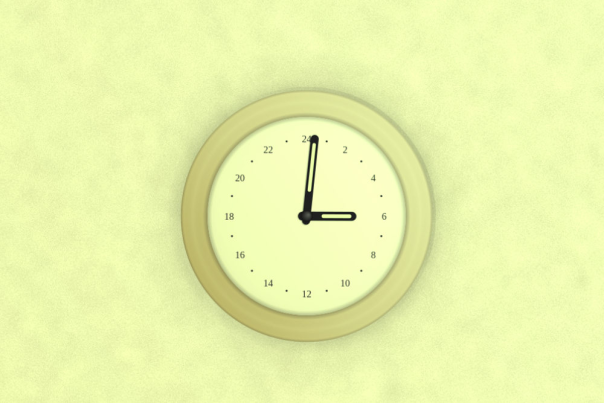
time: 6:01
